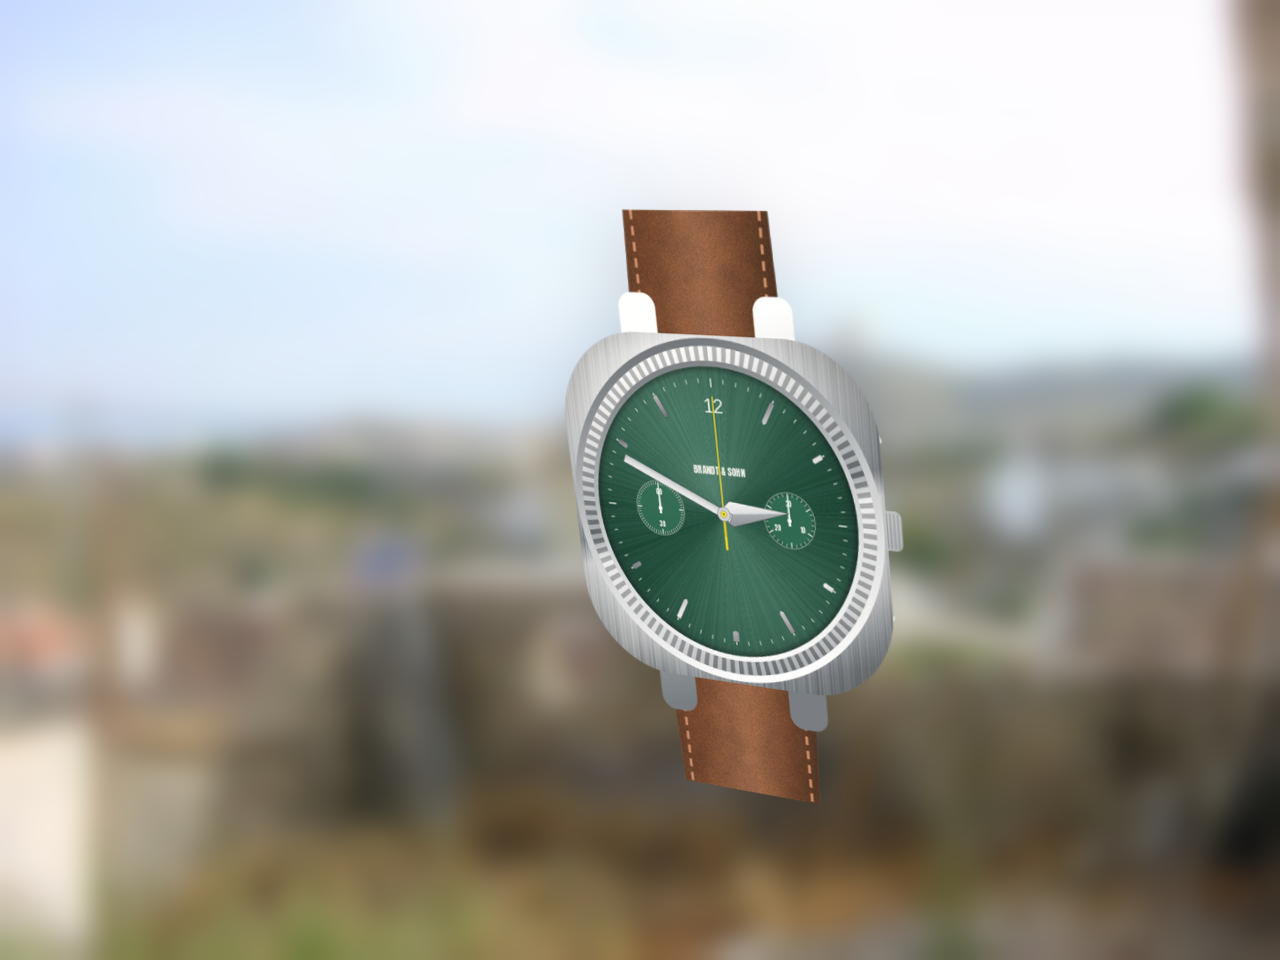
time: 2:49
